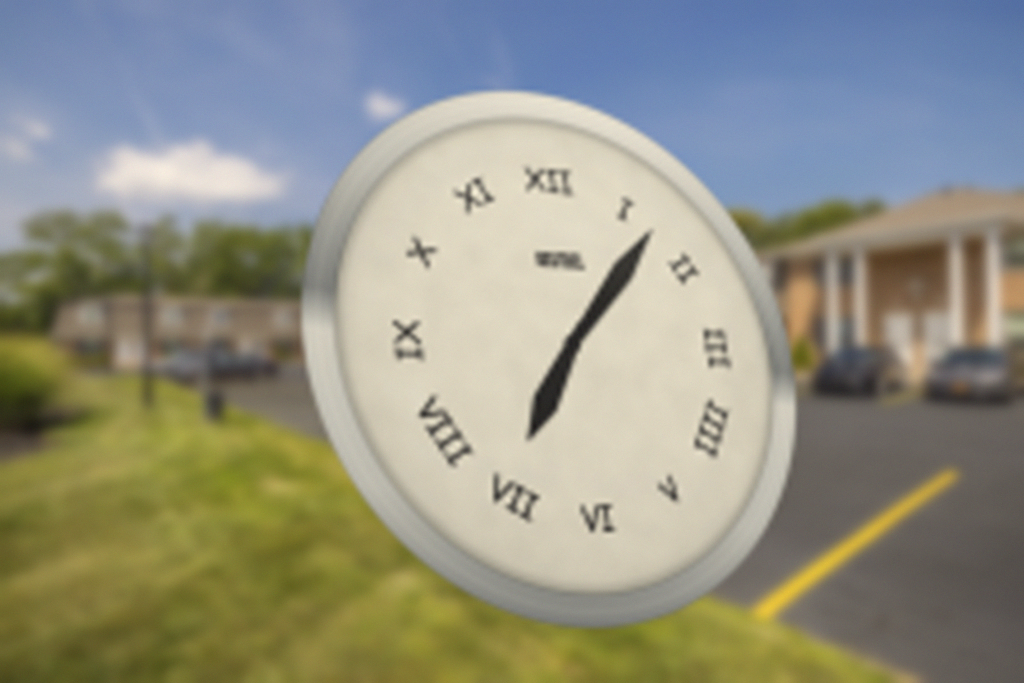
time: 7:07
